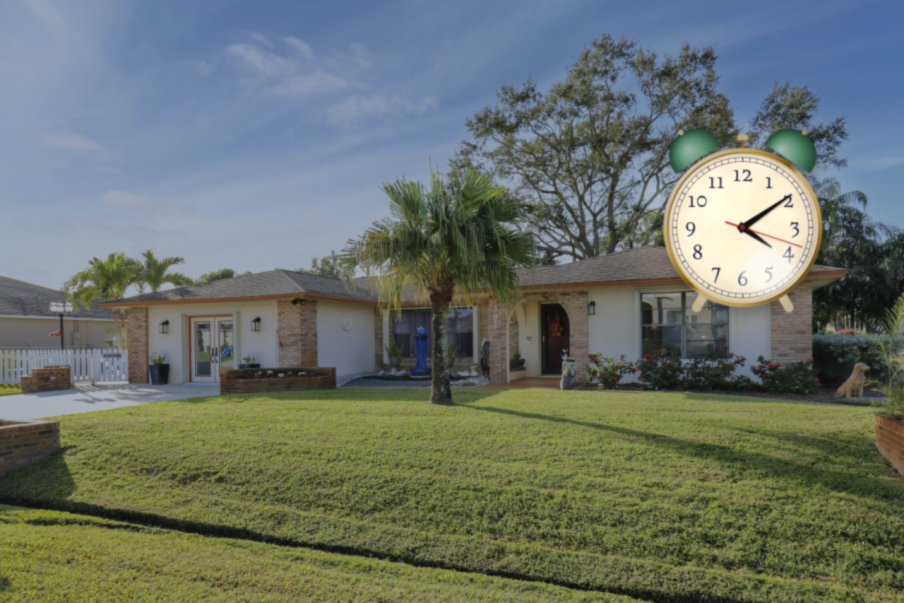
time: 4:09:18
